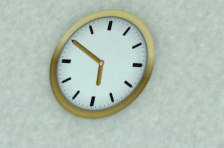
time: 5:50
